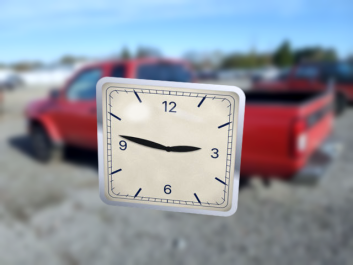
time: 2:47
